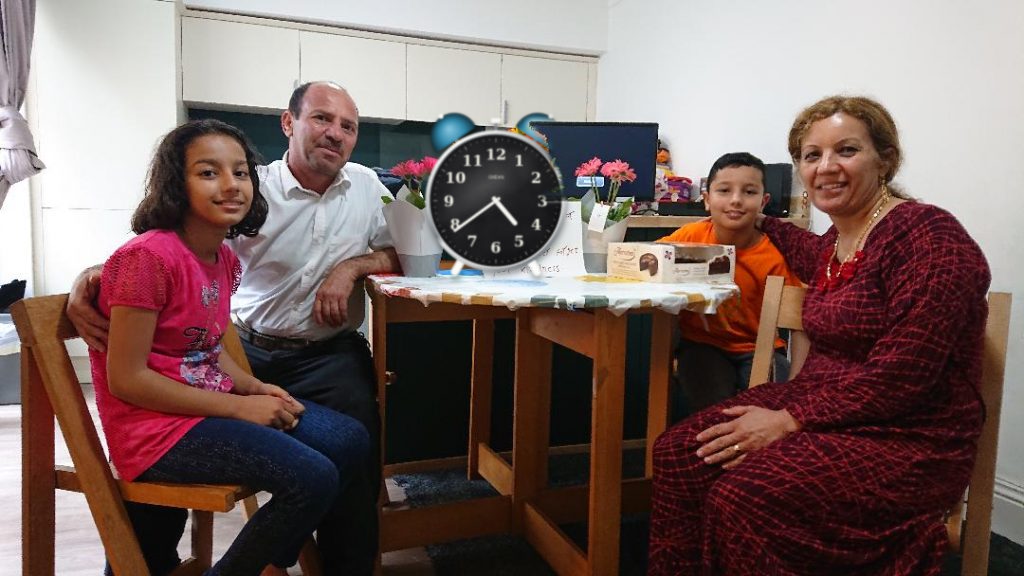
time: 4:39
